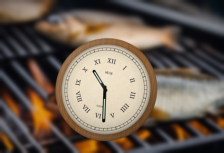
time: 10:28
